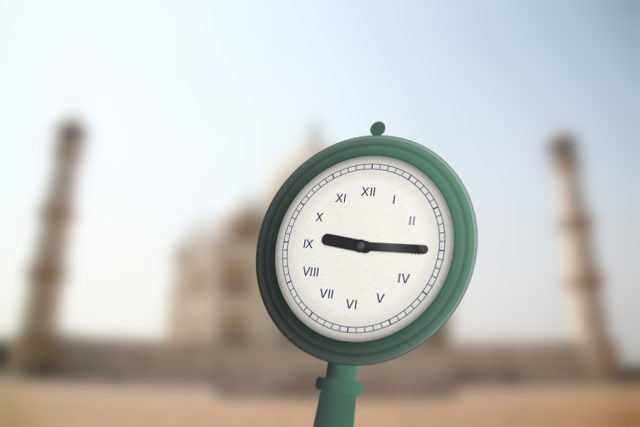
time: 9:15
